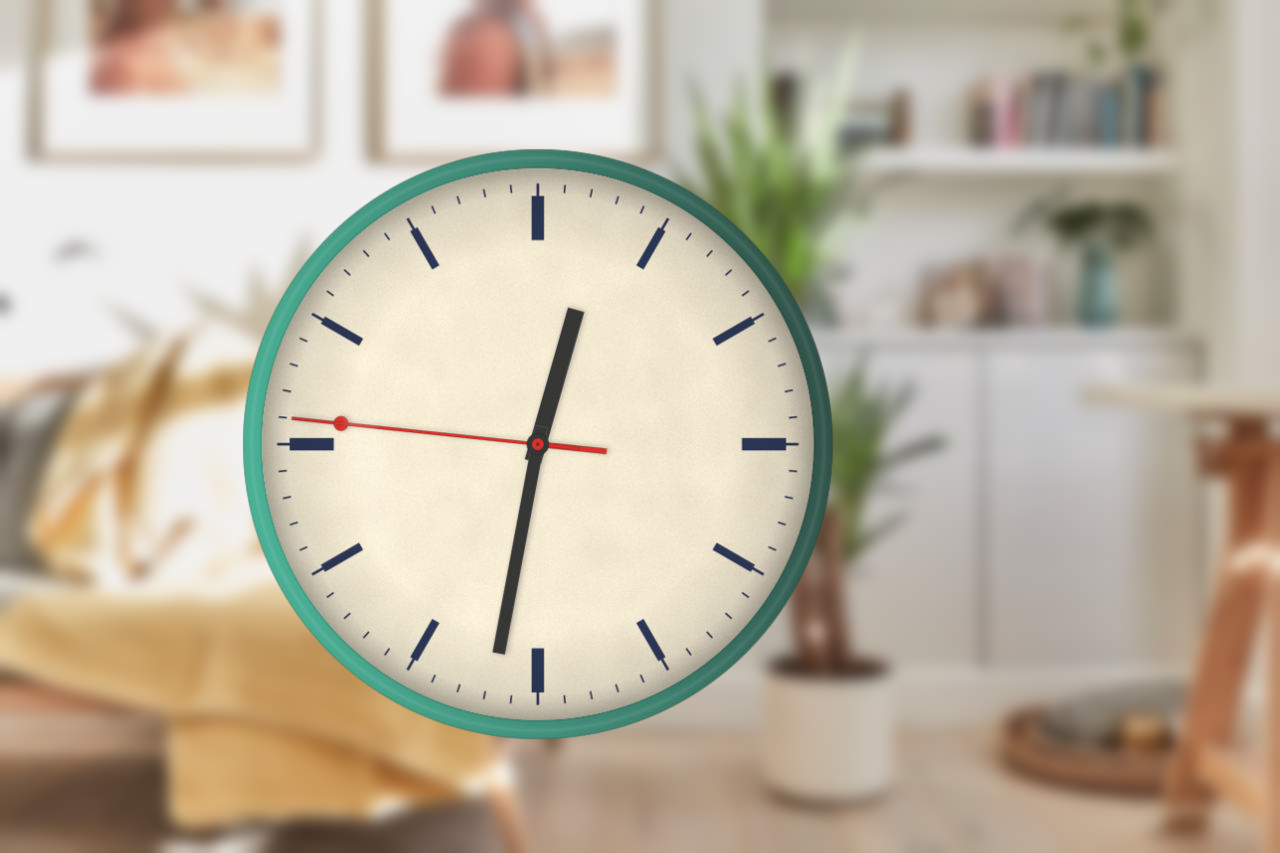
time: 12:31:46
